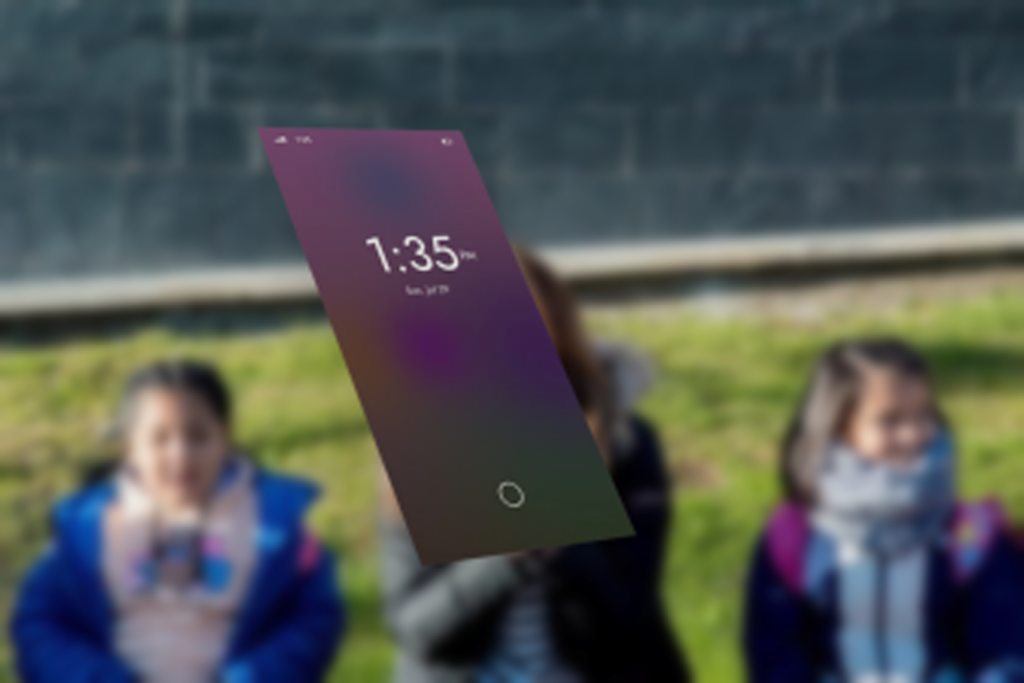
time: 1:35
